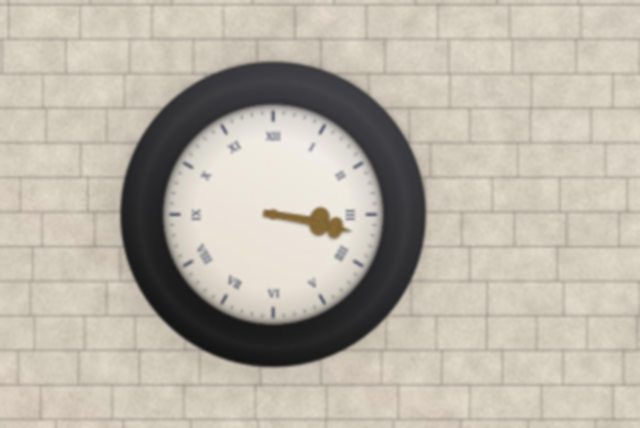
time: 3:17
